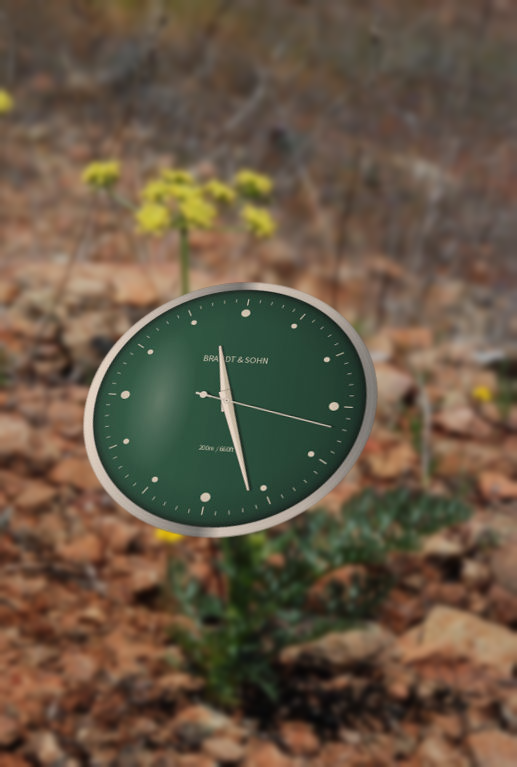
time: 11:26:17
